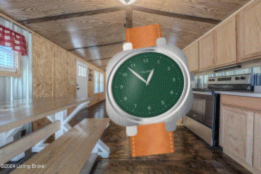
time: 12:53
